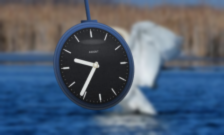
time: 9:36
